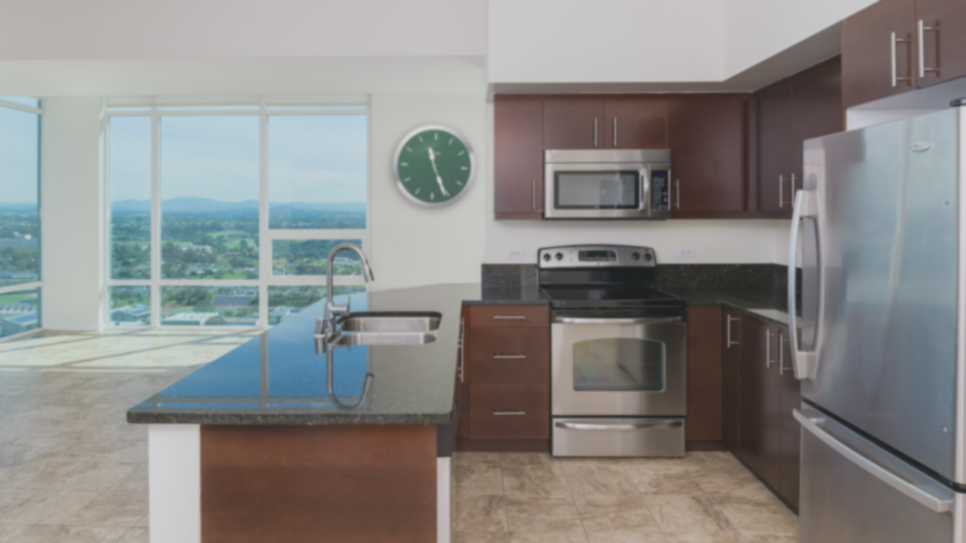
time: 11:26
